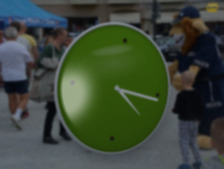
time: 4:16
